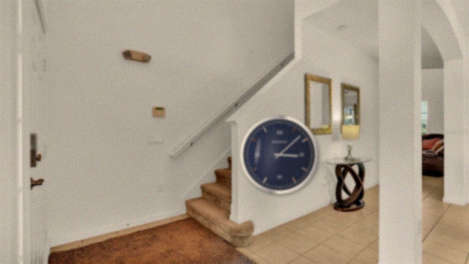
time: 3:08
